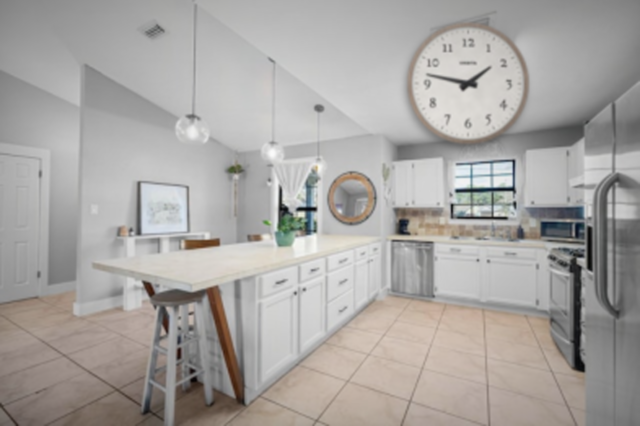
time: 1:47
